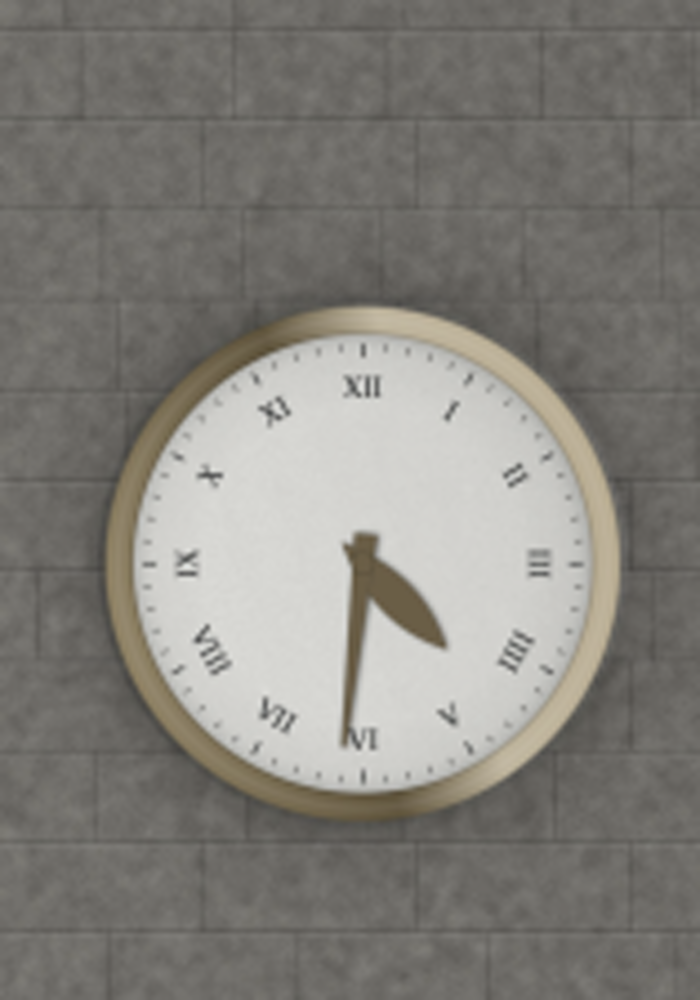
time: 4:31
